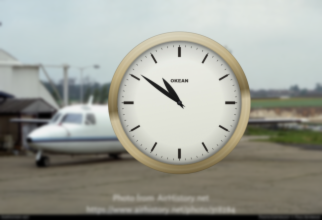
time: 10:51
